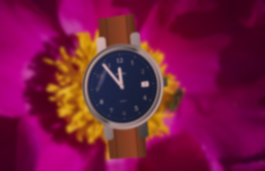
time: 11:54
